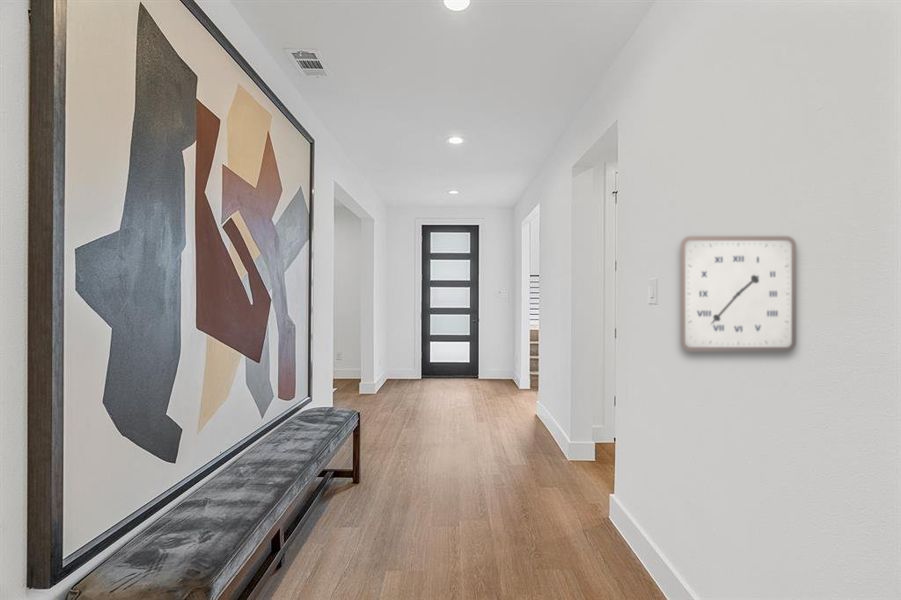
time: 1:37
